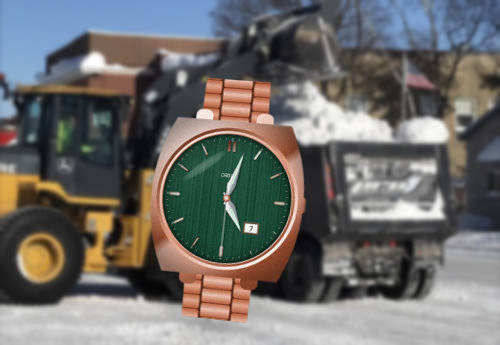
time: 5:02:30
